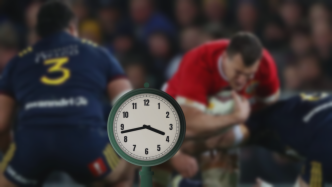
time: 3:43
